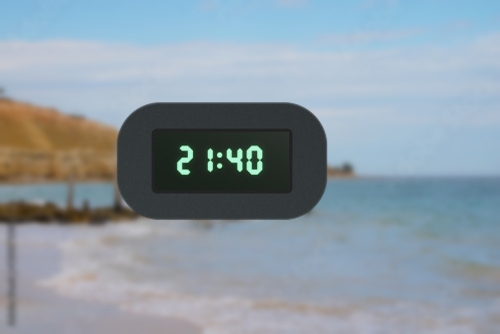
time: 21:40
